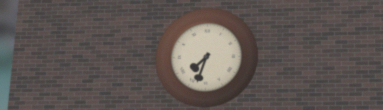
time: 7:33
